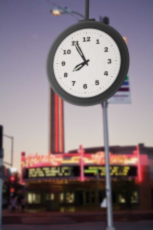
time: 7:55
